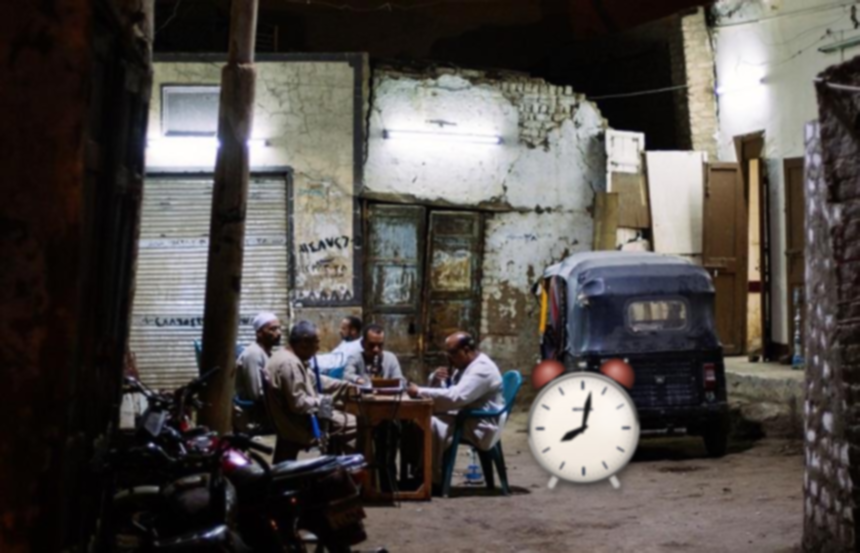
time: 8:02
